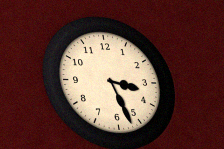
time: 3:27
